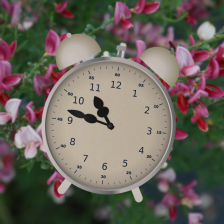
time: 10:47
